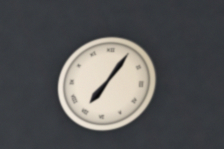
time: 7:05
